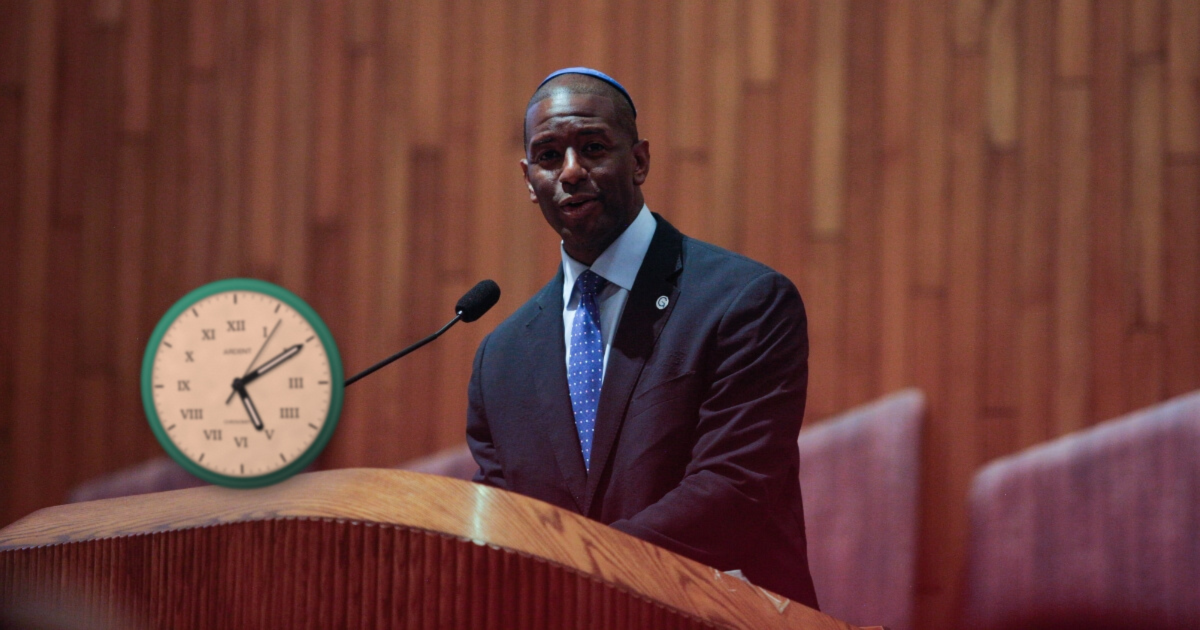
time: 5:10:06
